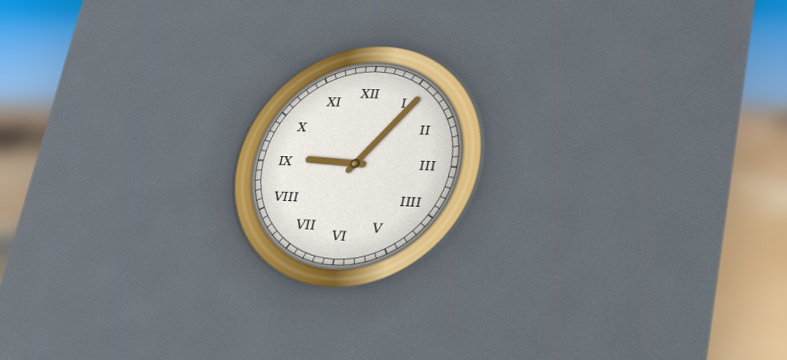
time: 9:06
